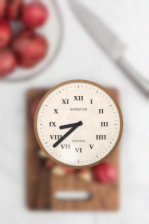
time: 8:38
